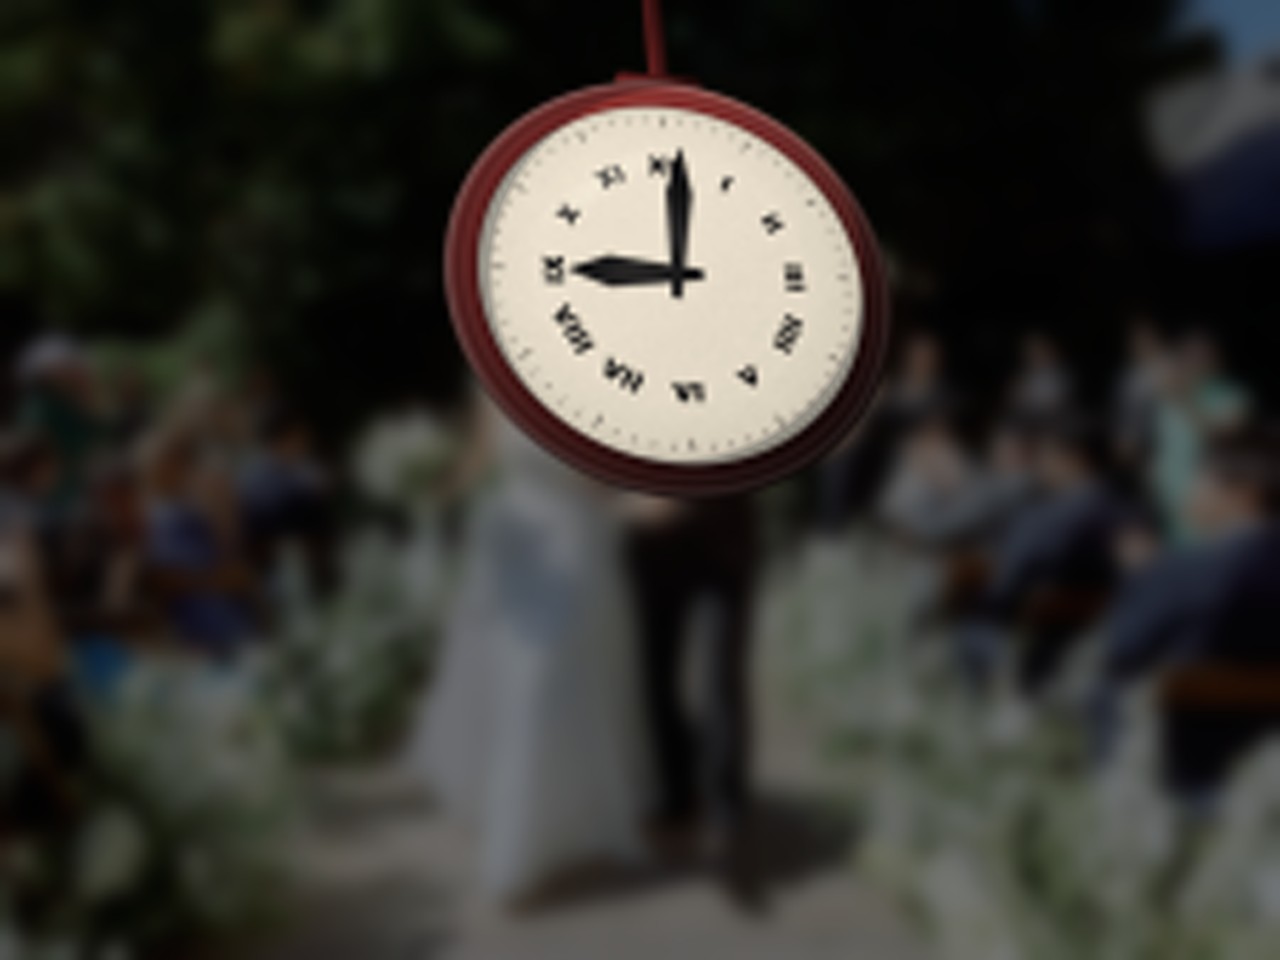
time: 9:01
